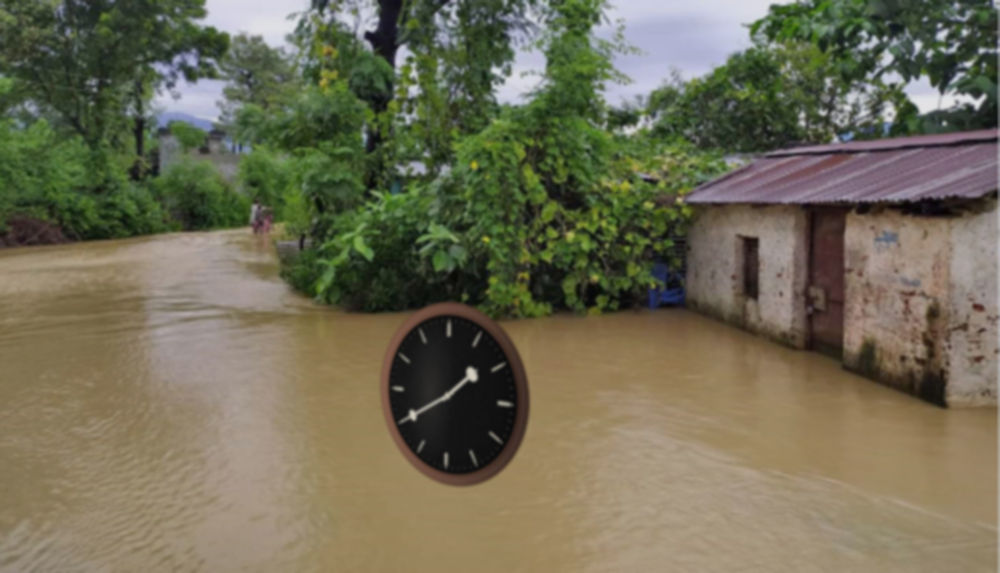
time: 1:40
